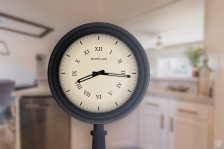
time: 8:16
